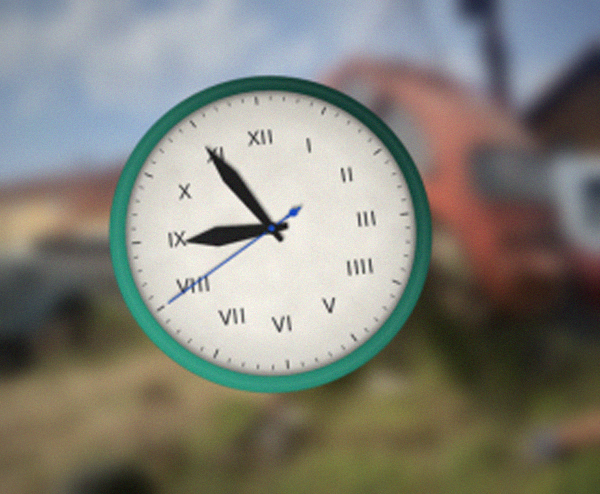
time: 8:54:40
